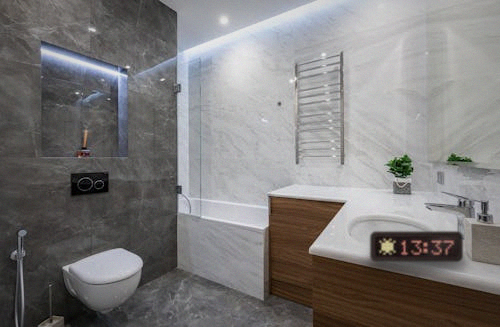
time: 13:37
